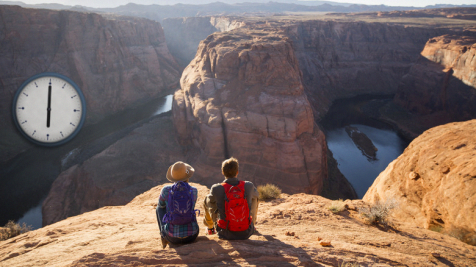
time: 6:00
